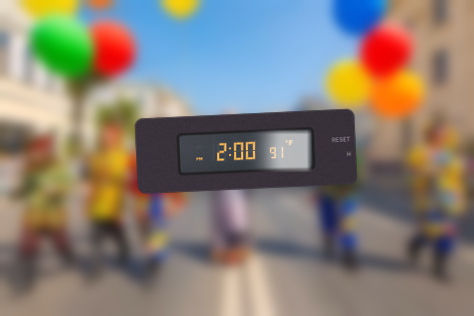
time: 2:00
